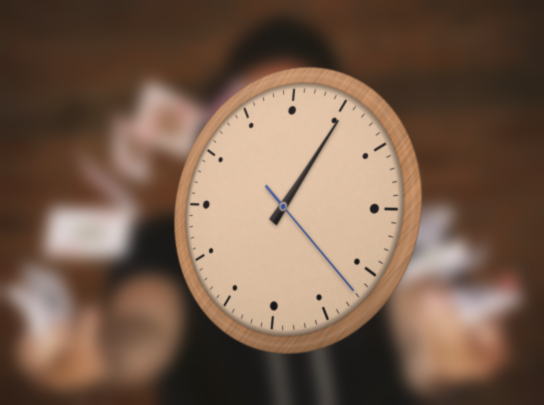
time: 1:05:22
